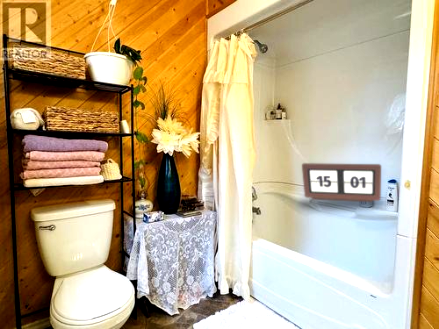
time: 15:01
